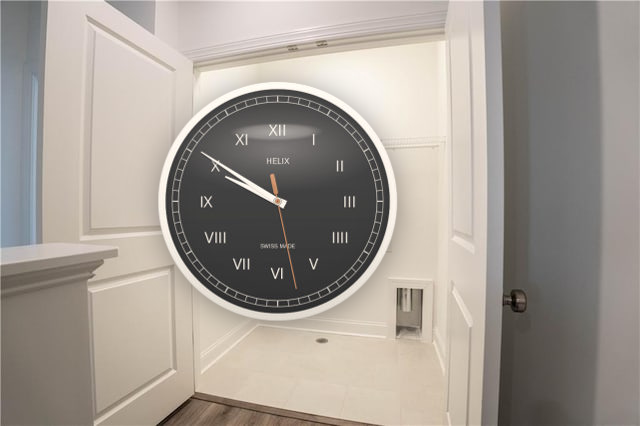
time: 9:50:28
